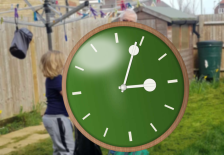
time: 3:04
